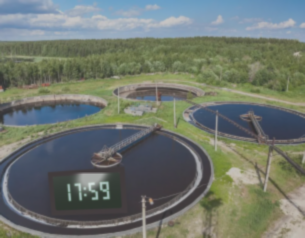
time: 17:59
